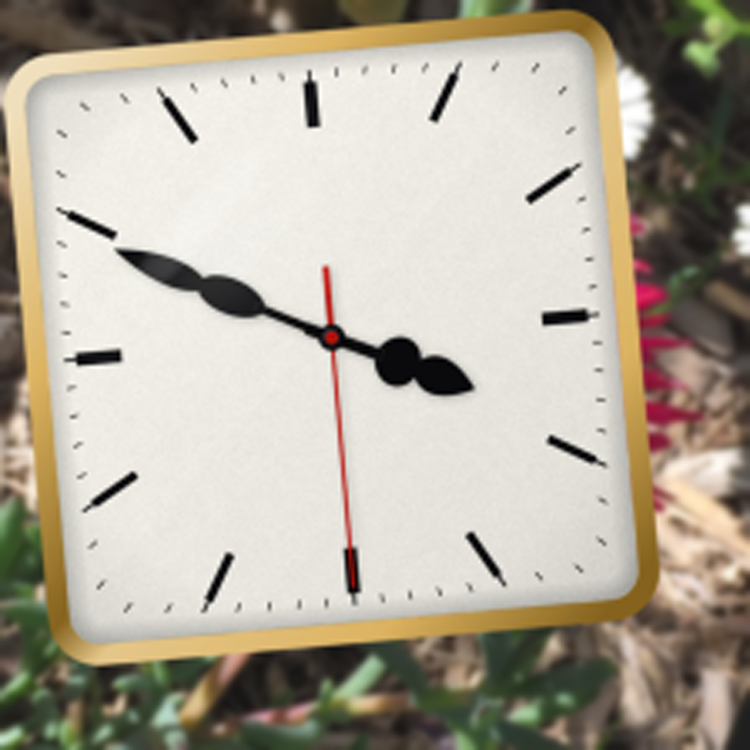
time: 3:49:30
